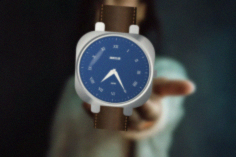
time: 7:25
